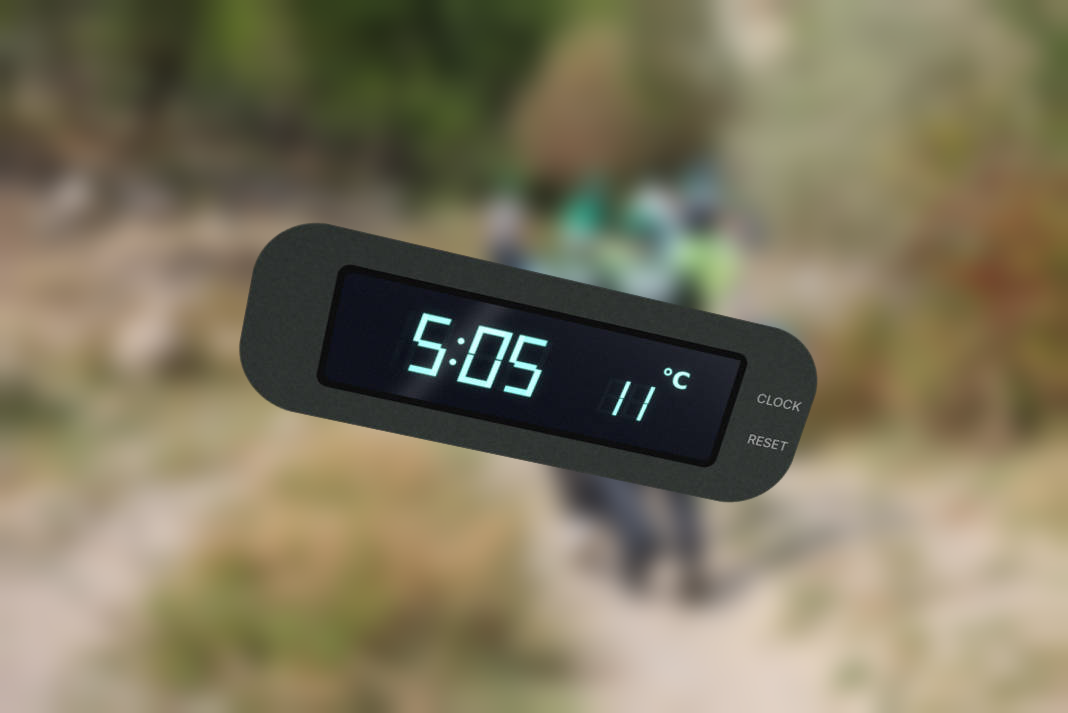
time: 5:05
